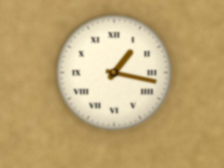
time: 1:17
